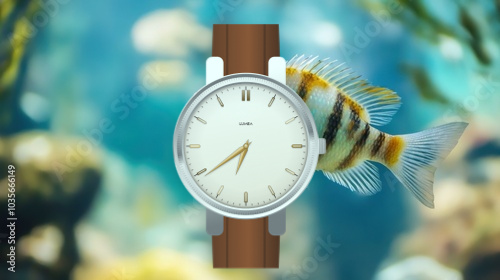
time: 6:39
